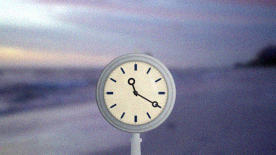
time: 11:20
